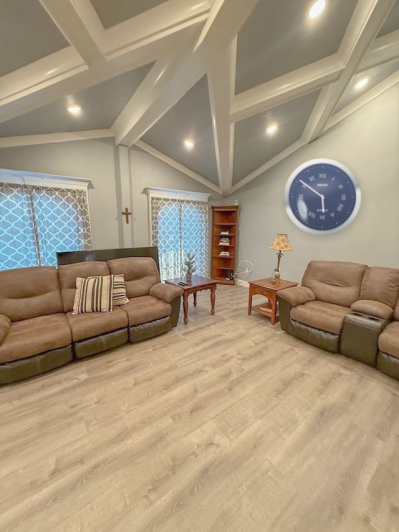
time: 5:51
